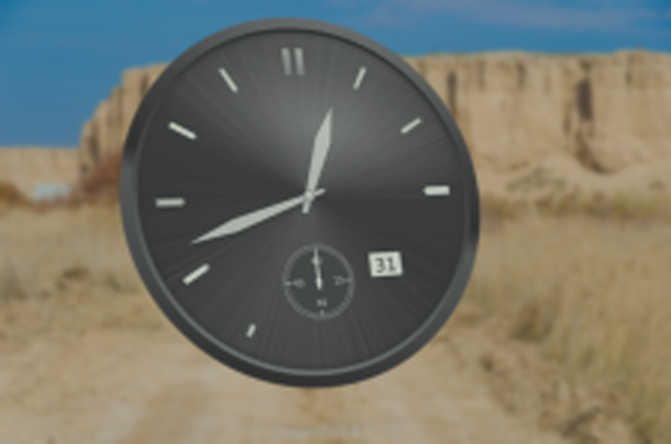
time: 12:42
